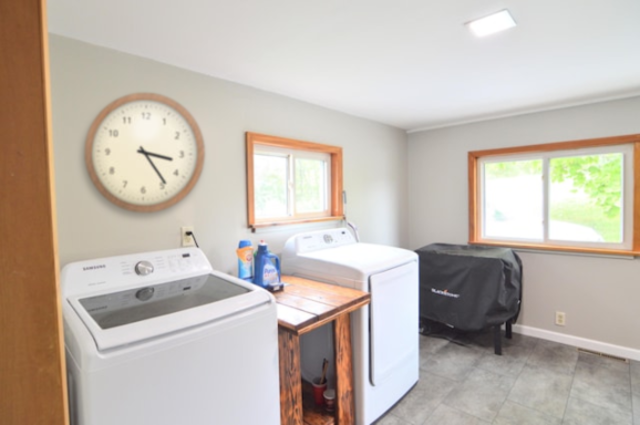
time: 3:24
